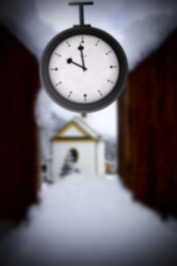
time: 9:59
